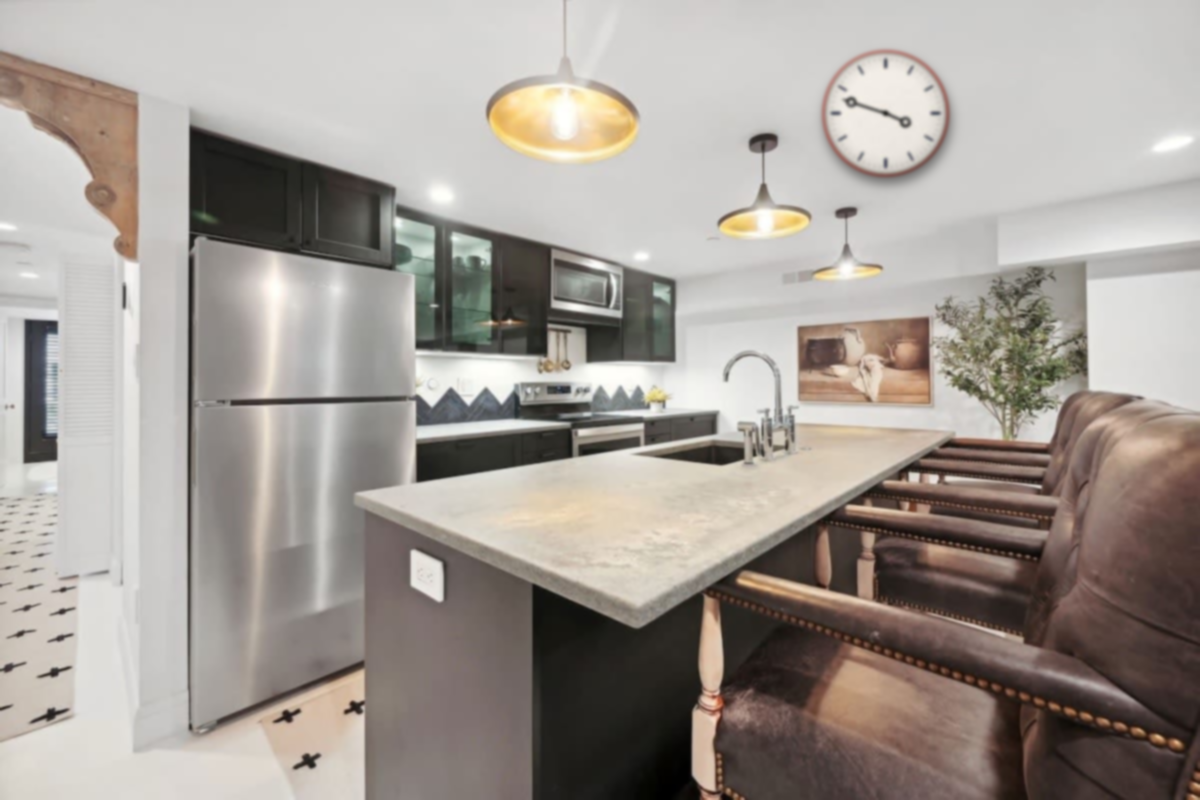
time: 3:48
